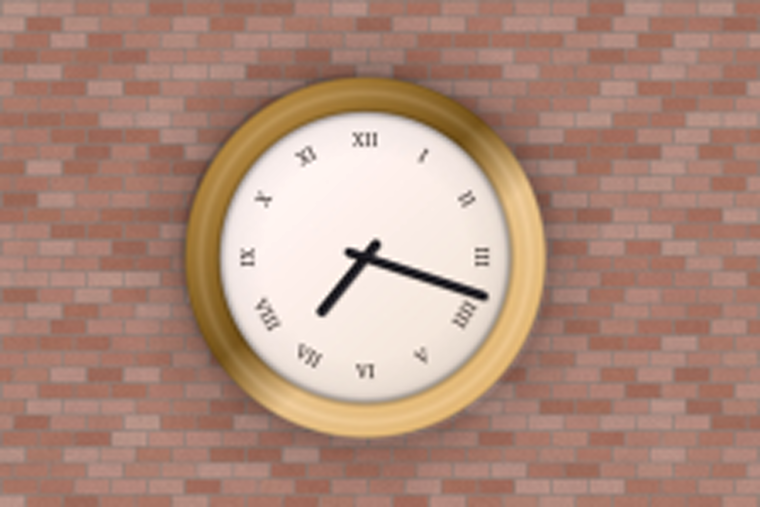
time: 7:18
